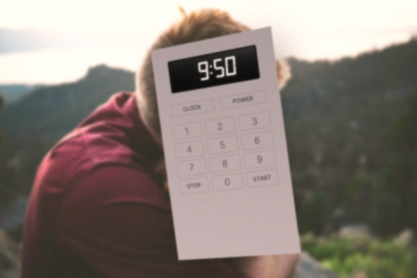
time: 9:50
